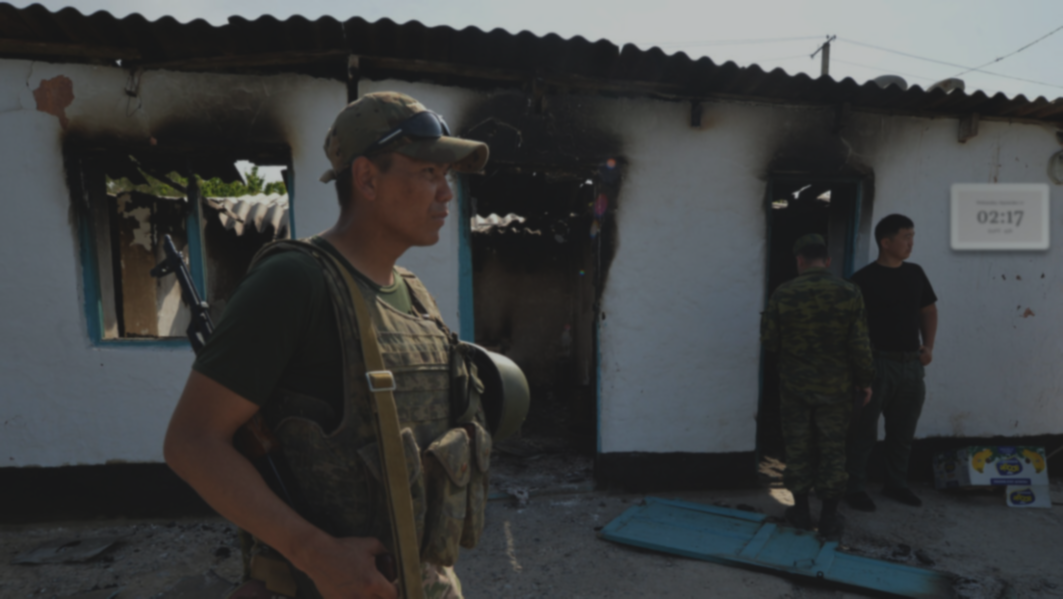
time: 2:17
